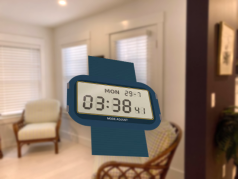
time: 3:38:41
